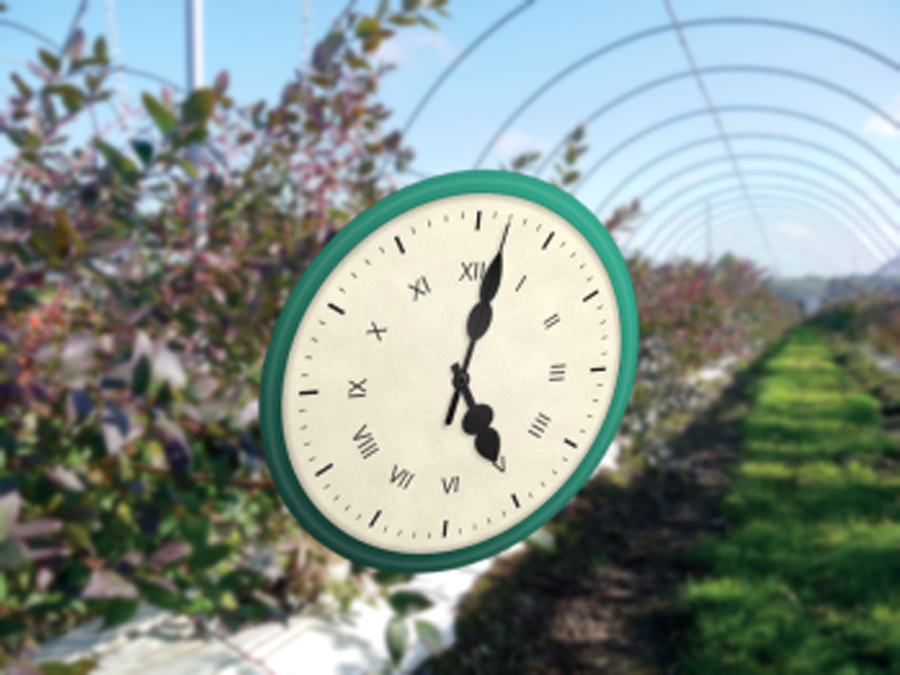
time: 5:02:02
